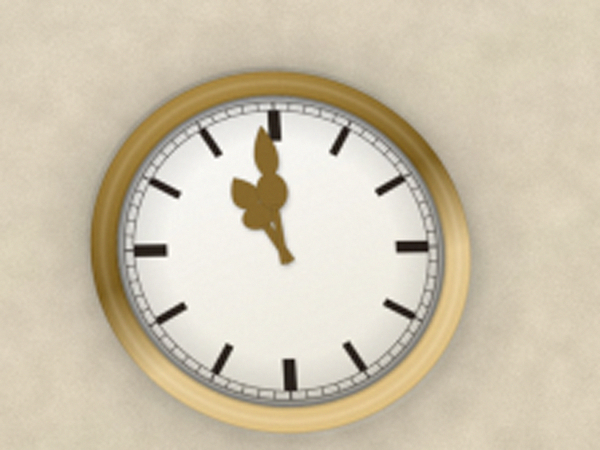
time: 10:59
